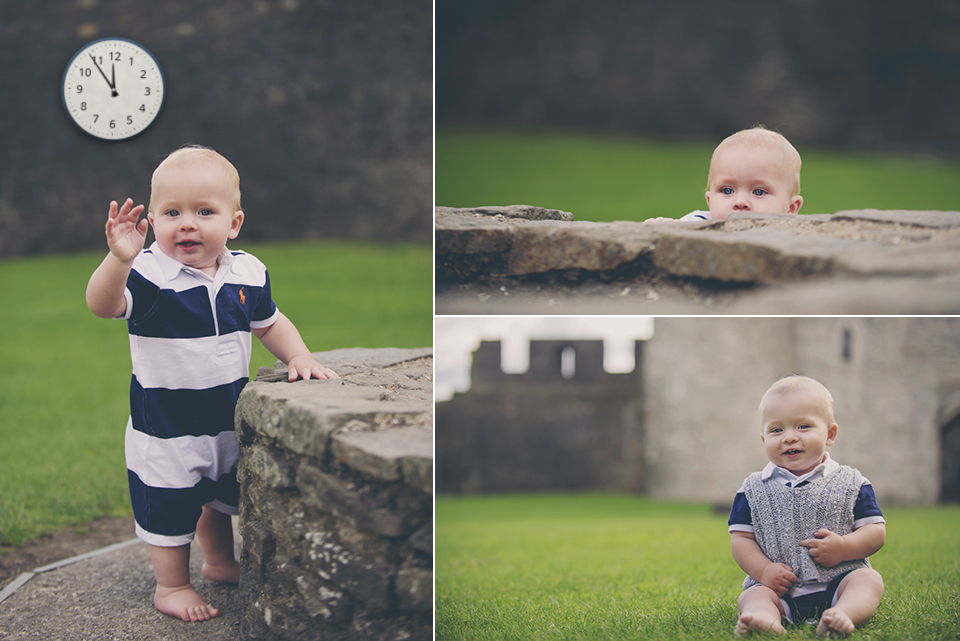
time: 11:54
